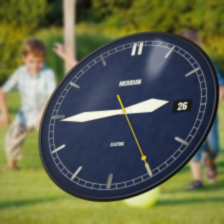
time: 2:44:25
